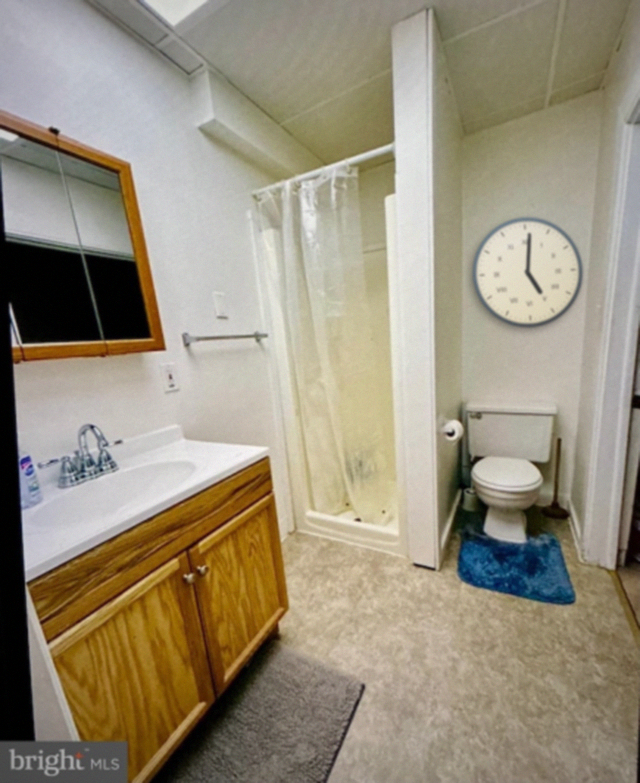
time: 5:01
